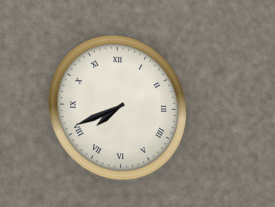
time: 7:41
